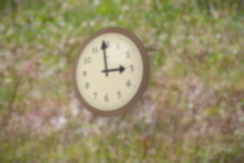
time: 2:59
